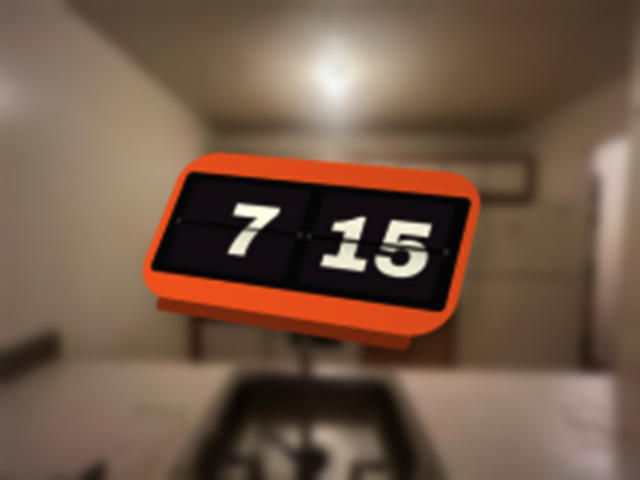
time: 7:15
